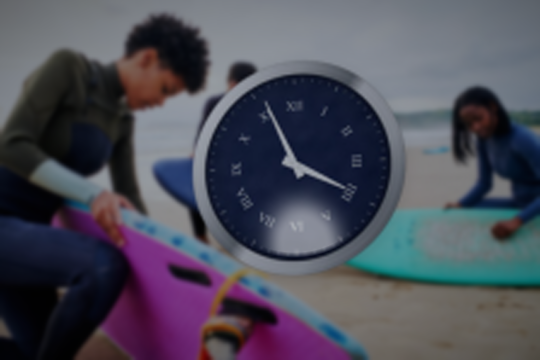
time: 3:56
